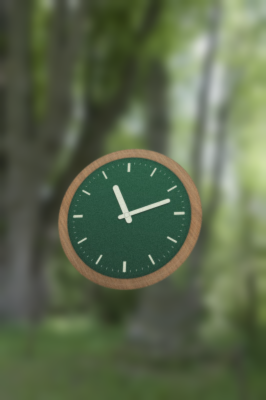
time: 11:12
